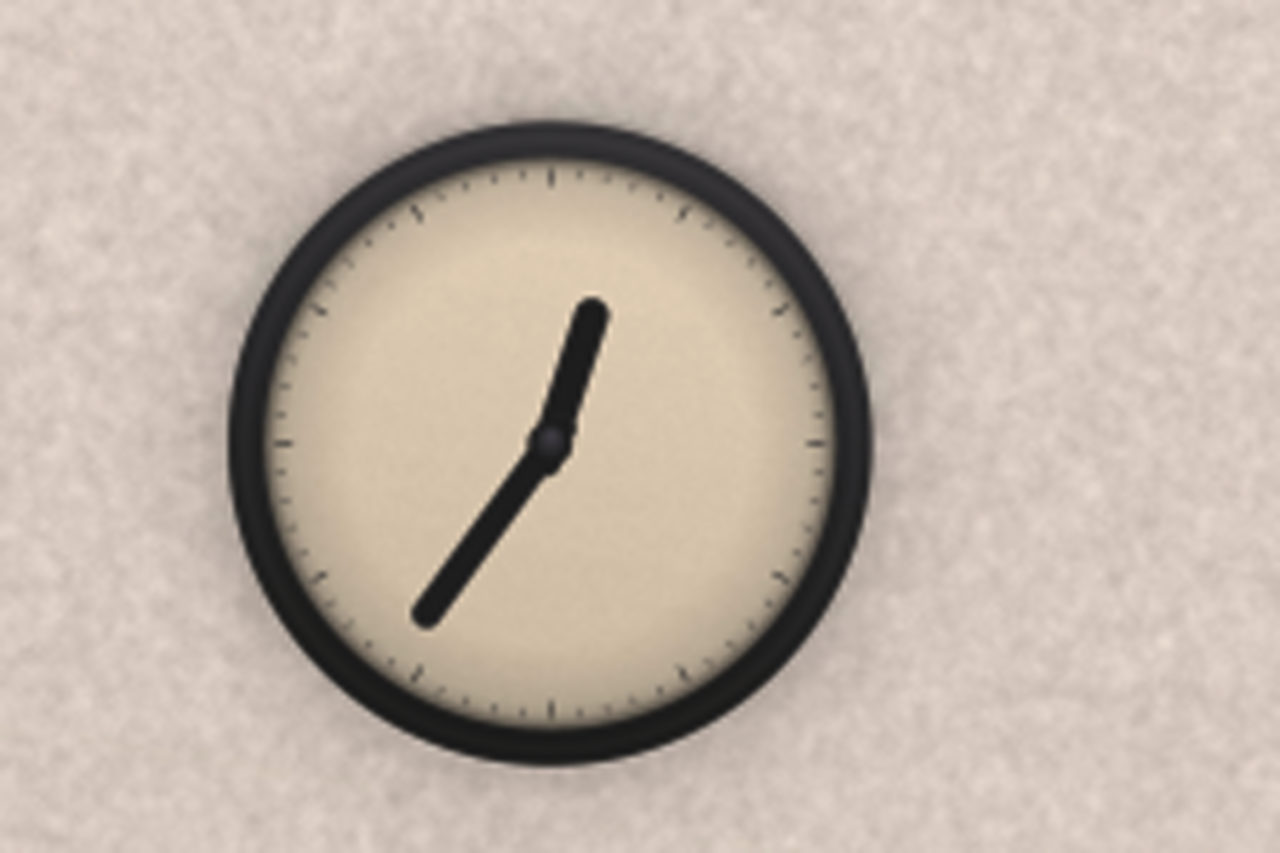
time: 12:36
